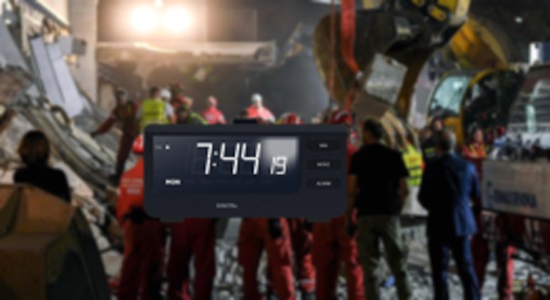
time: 7:44:19
